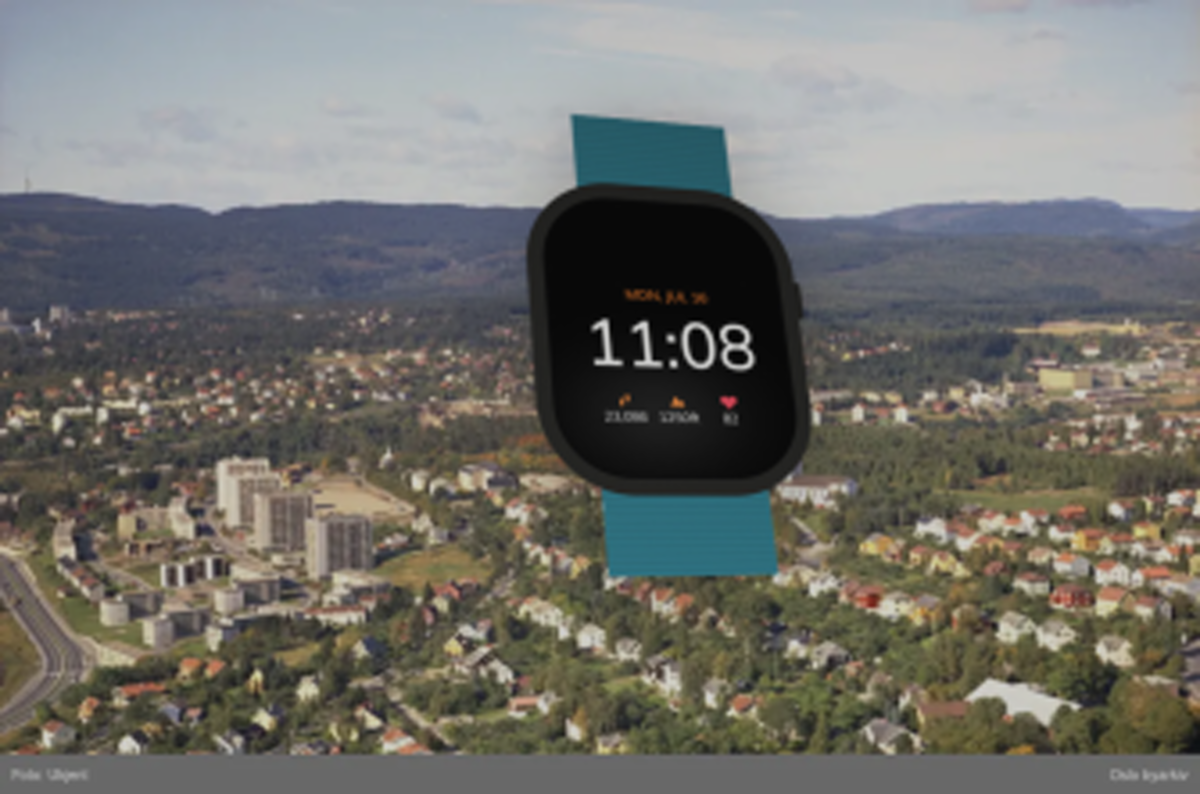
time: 11:08
